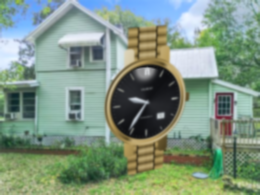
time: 9:36
